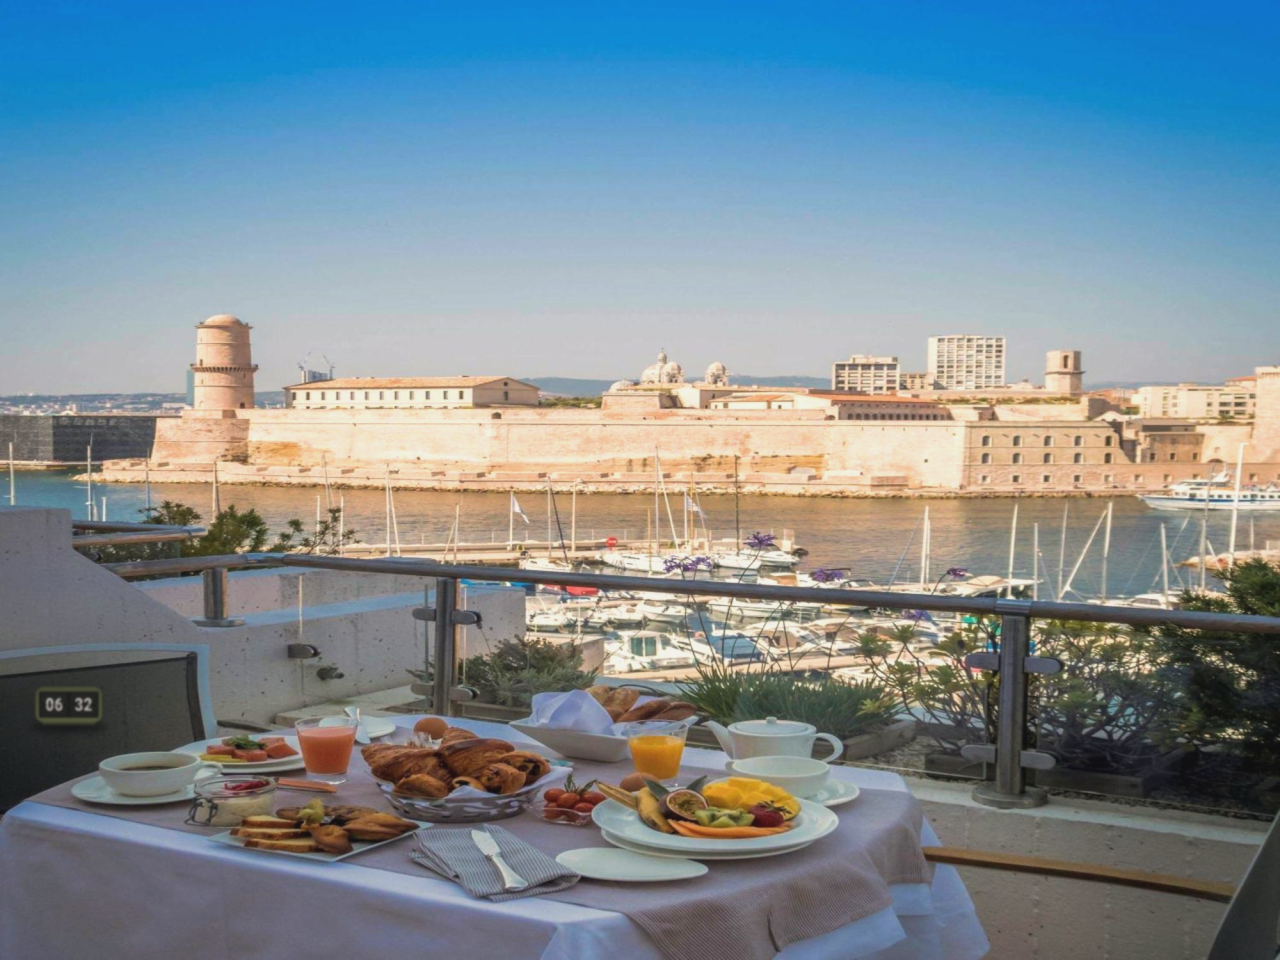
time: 6:32
